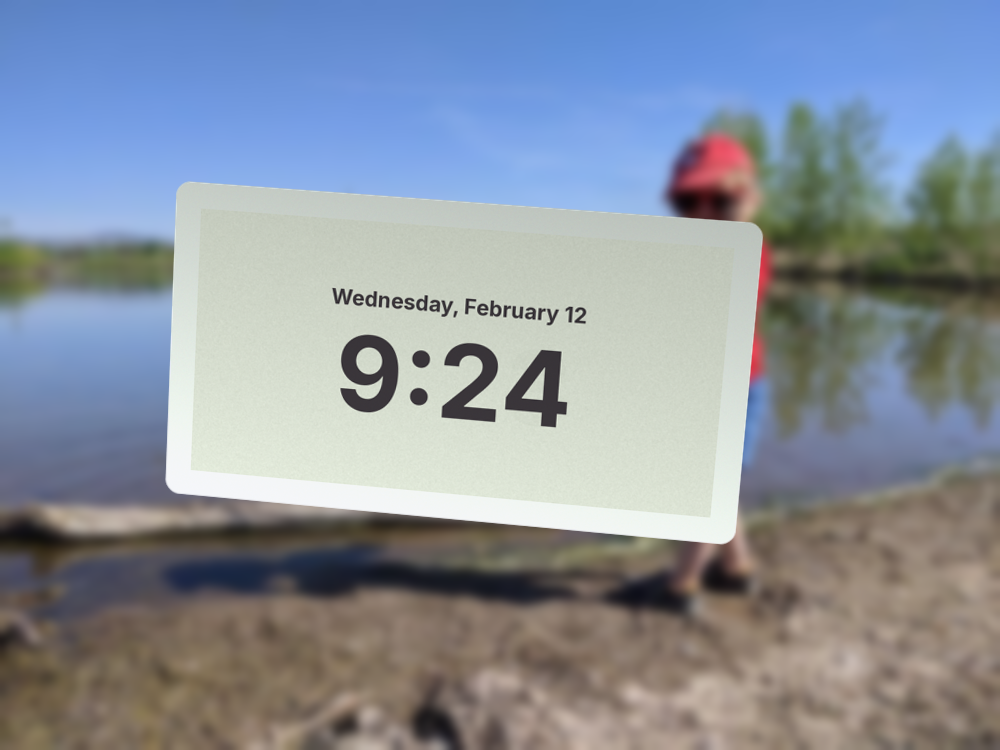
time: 9:24
